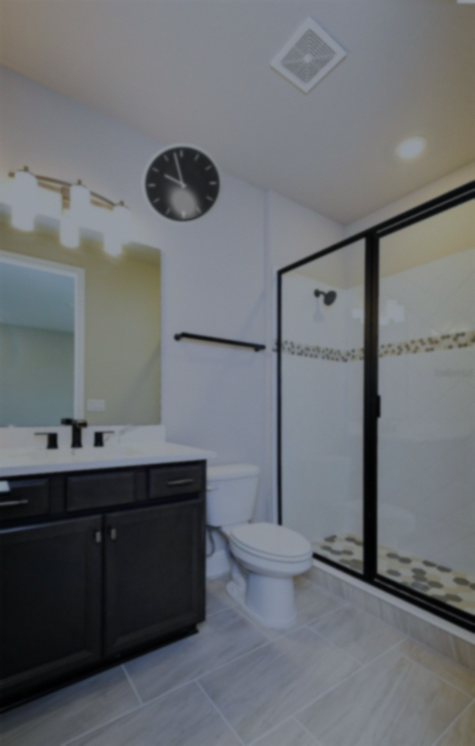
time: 9:58
